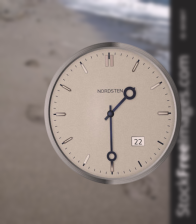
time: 1:30
